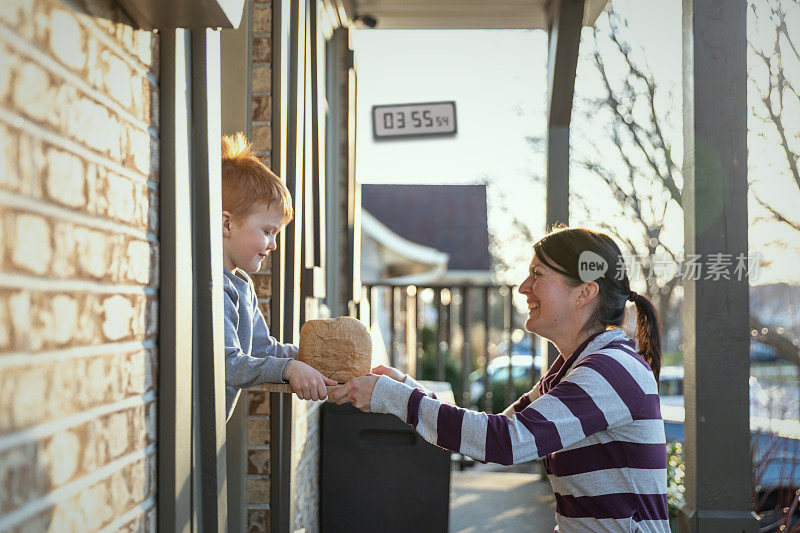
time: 3:55
